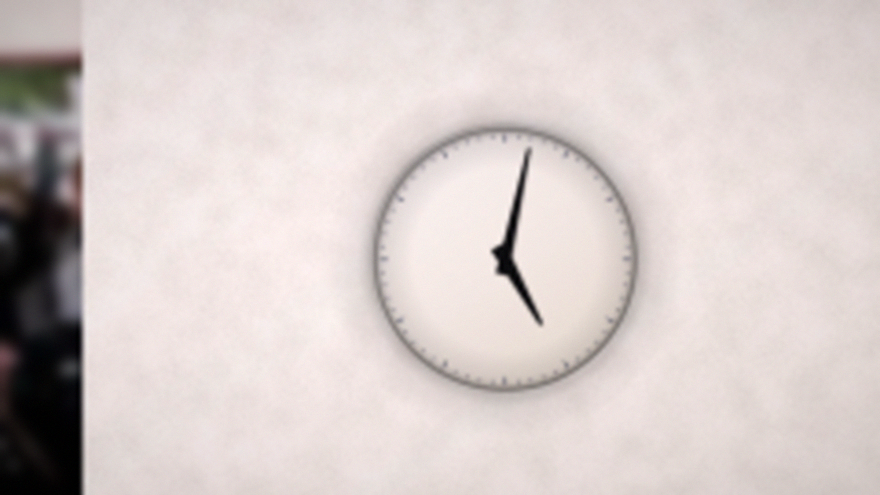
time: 5:02
